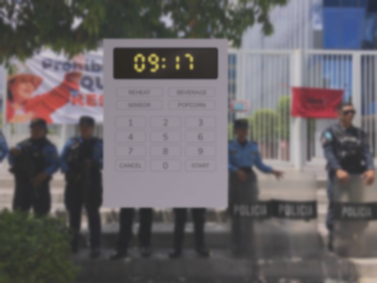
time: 9:17
